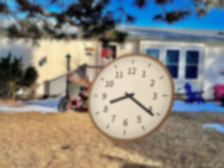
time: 8:21
